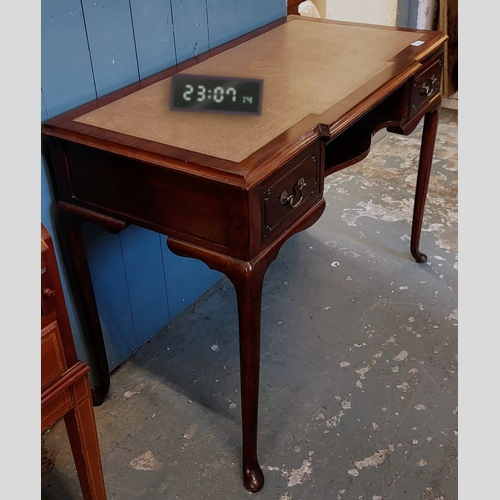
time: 23:07
